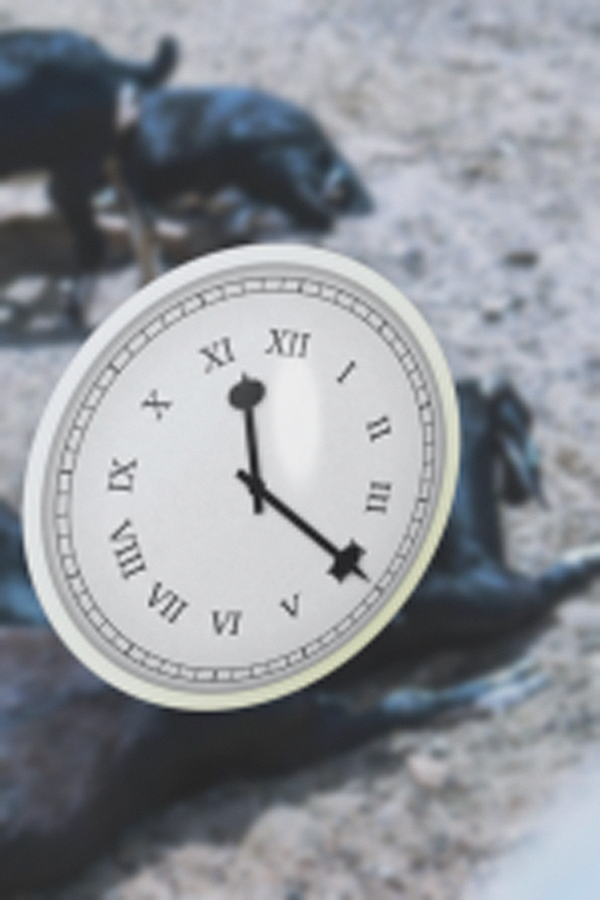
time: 11:20
